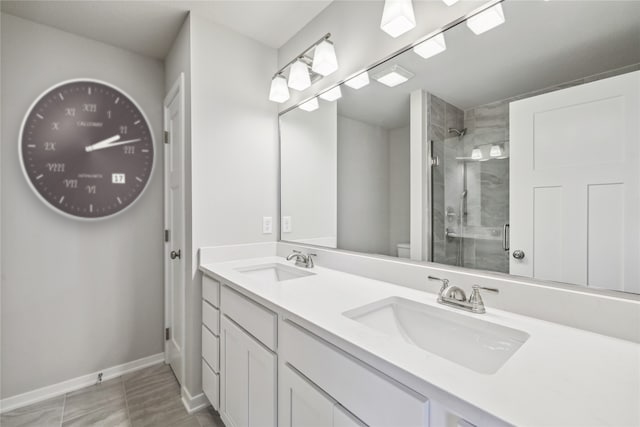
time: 2:13
